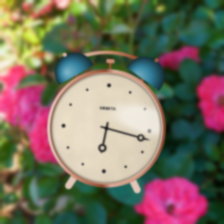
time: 6:17
